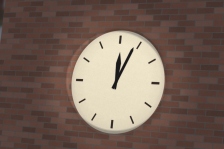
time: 12:04
